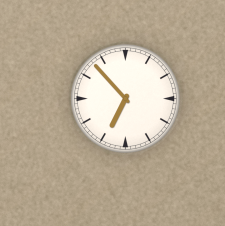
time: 6:53
